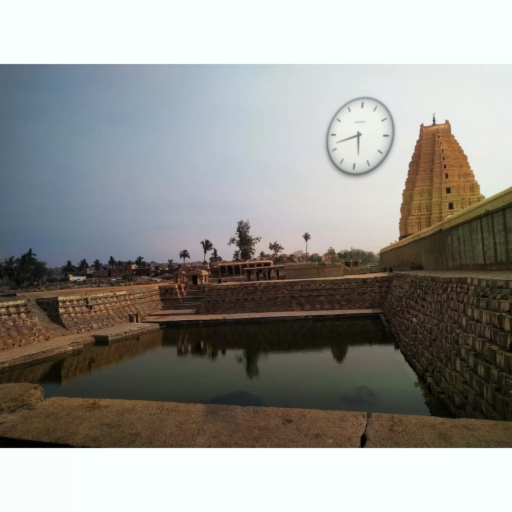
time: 5:42
